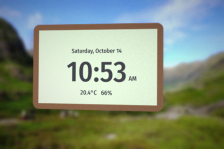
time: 10:53
